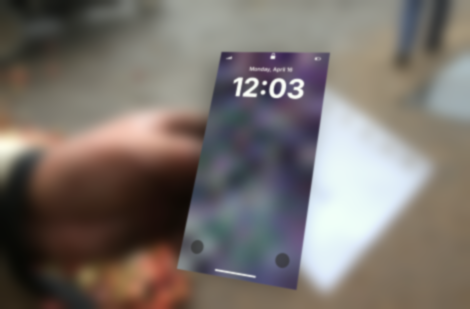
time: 12:03
